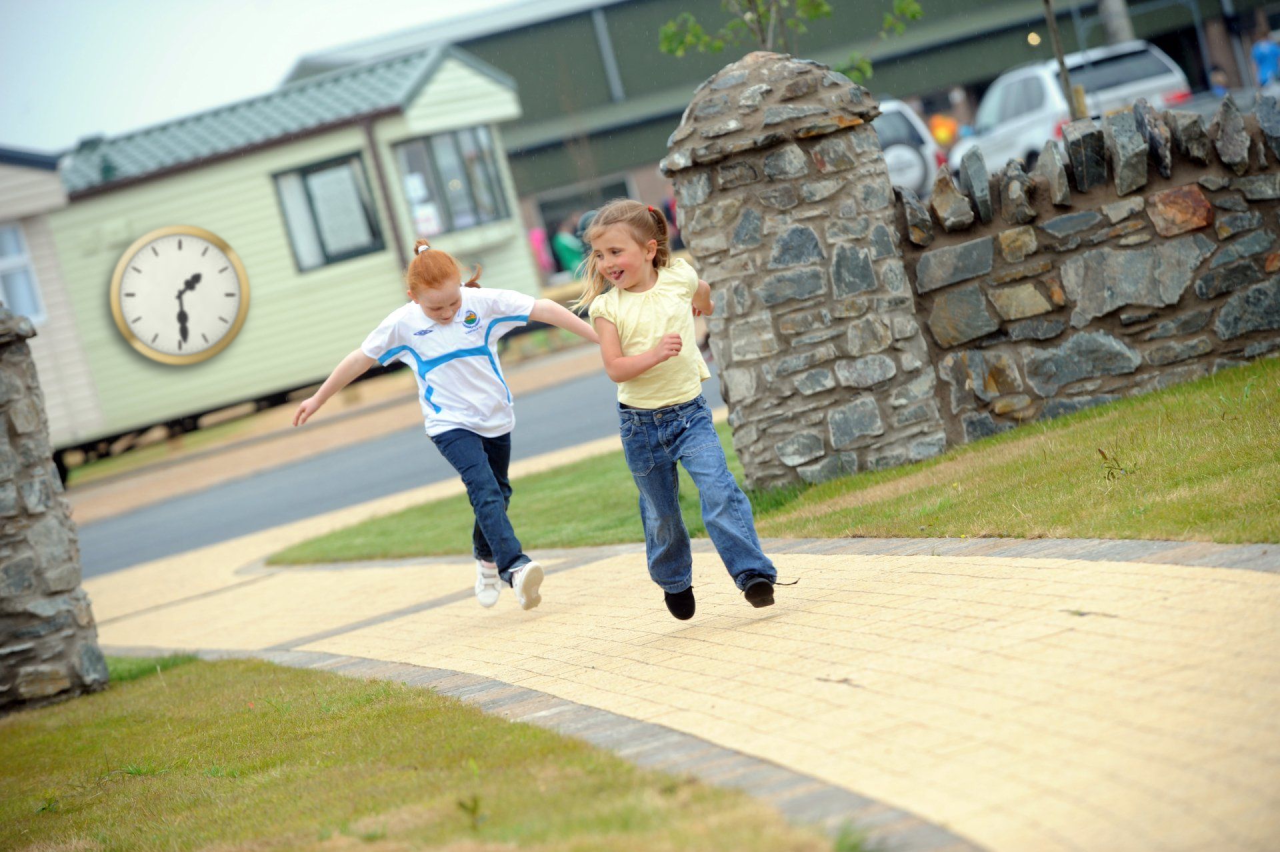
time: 1:29
